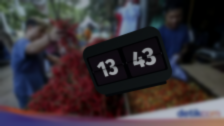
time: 13:43
